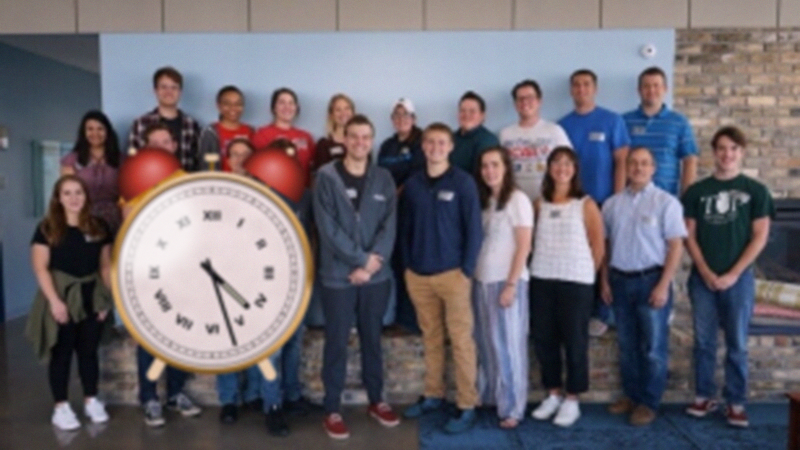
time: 4:27
